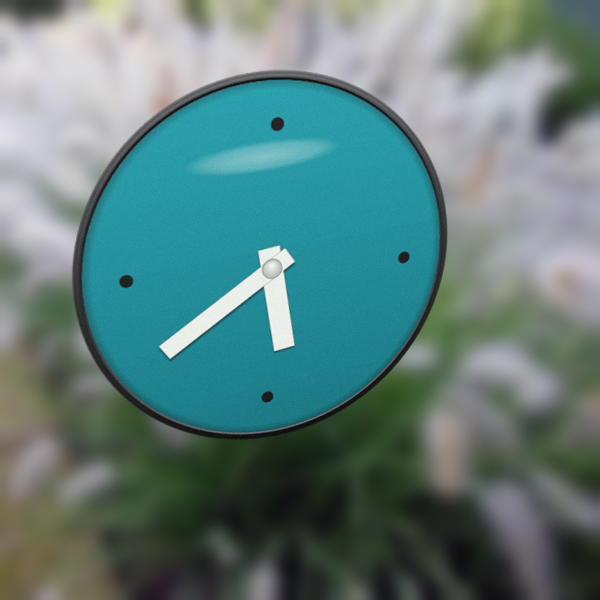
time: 5:39
